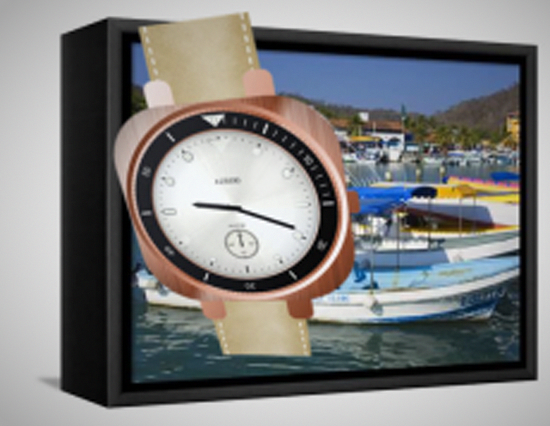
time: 9:19
